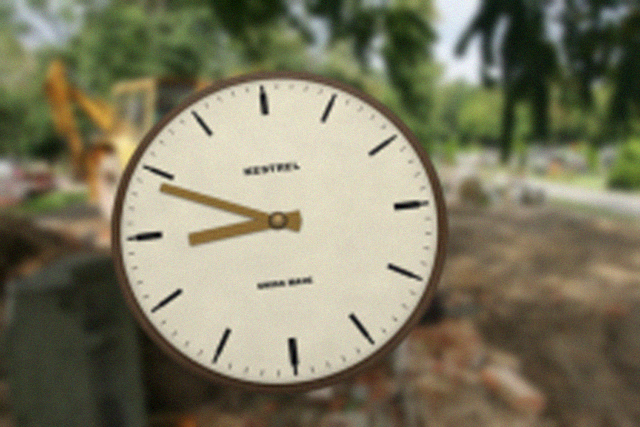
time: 8:49
